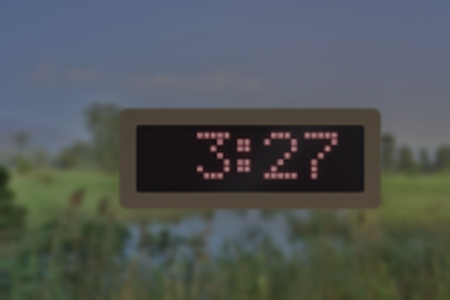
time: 3:27
